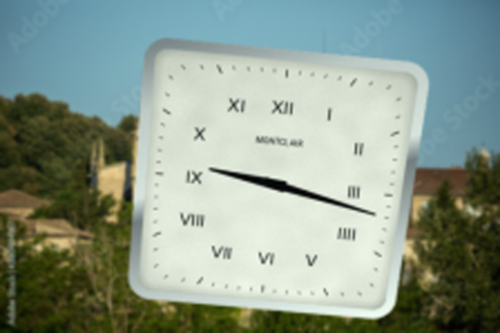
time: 9:17
